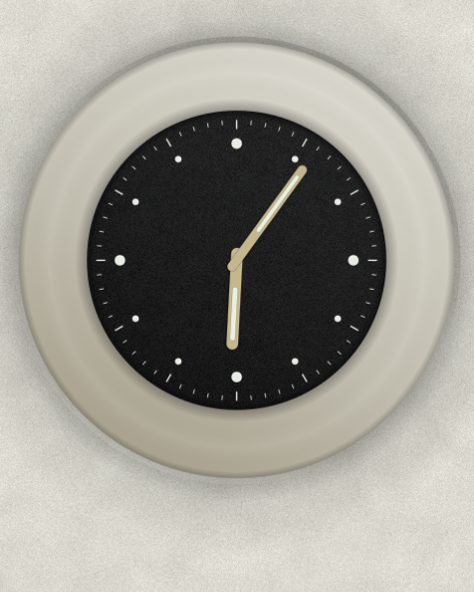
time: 6:06
